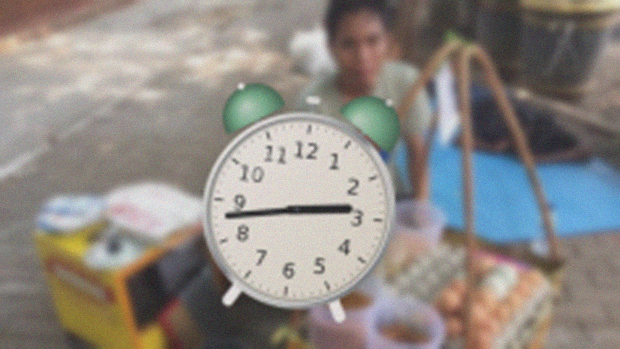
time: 2:43
